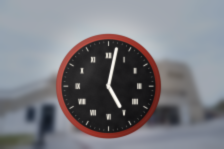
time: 5:02
